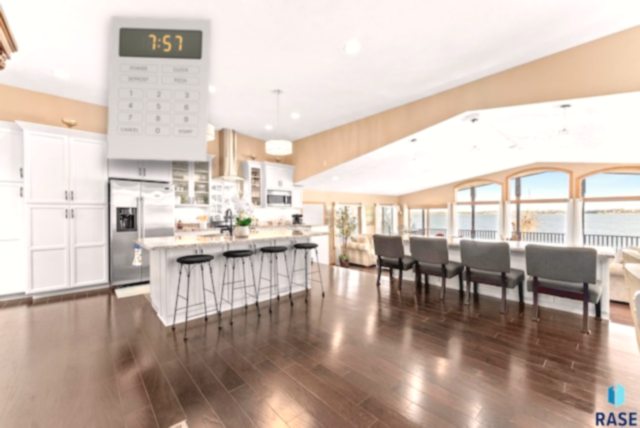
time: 7:57
